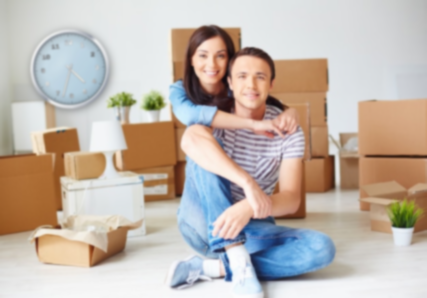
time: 4:33
